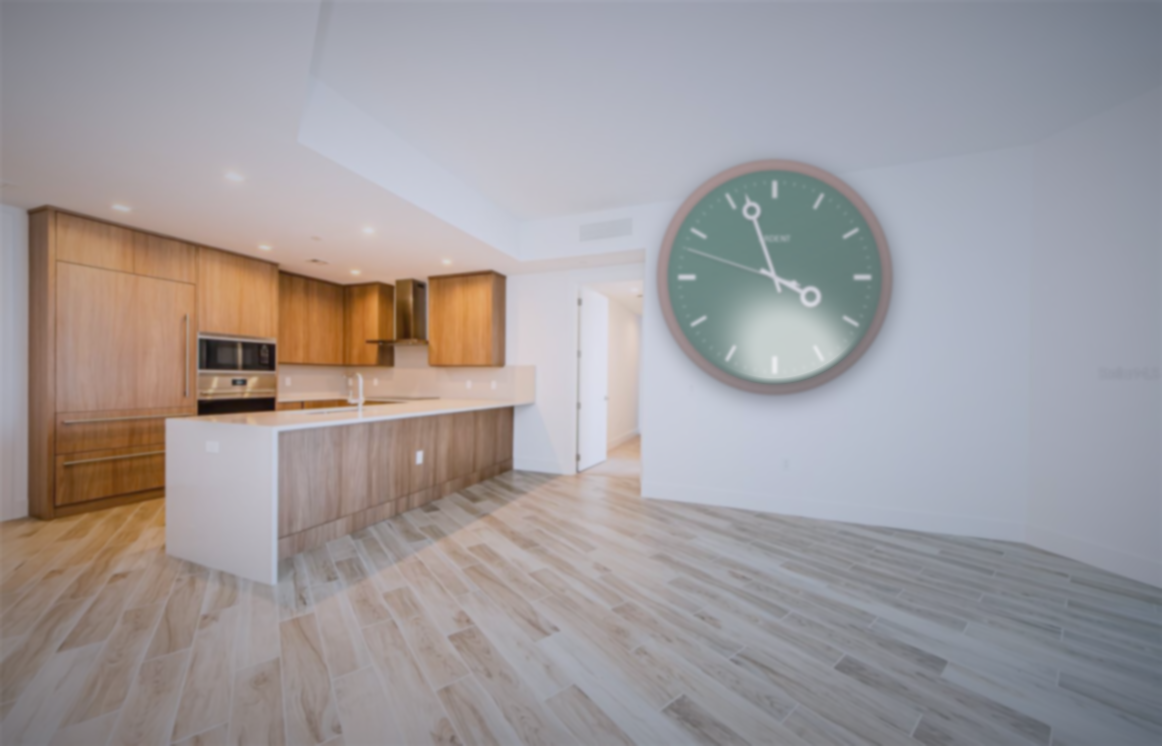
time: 3:56:48
